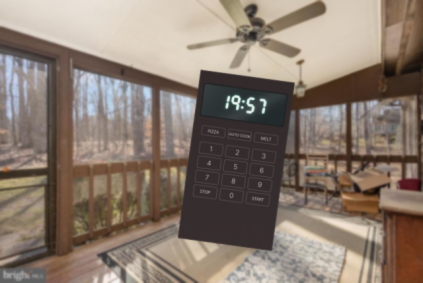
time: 19:57
